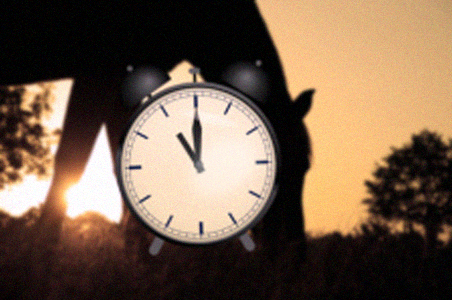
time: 11:00
